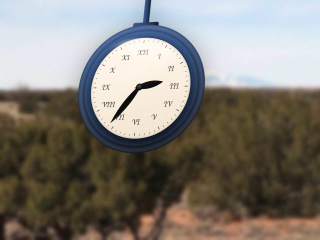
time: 2:36
